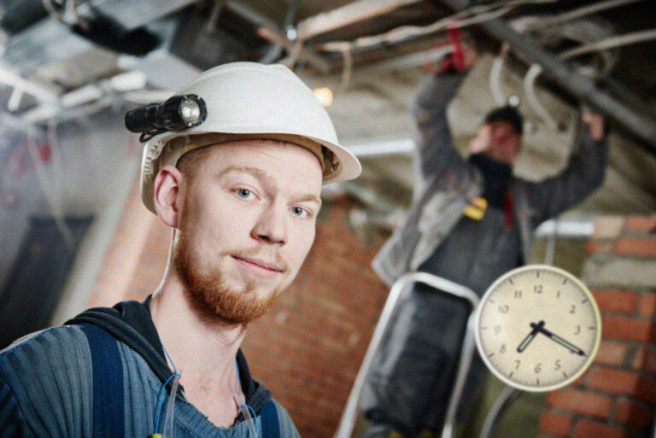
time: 7:20
